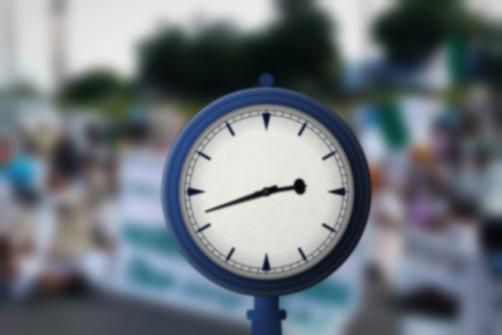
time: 2:42
